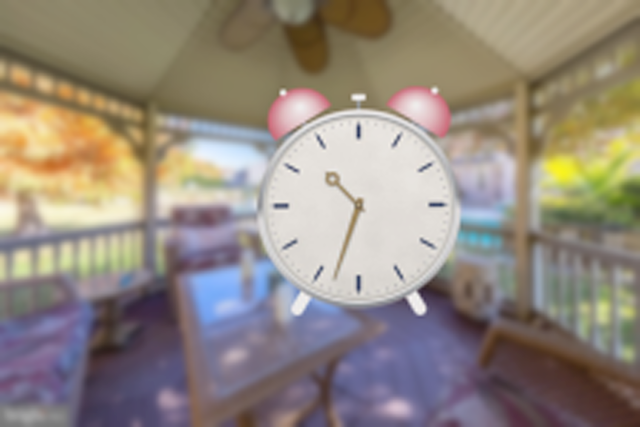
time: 10:33
